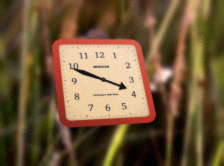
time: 3:49
